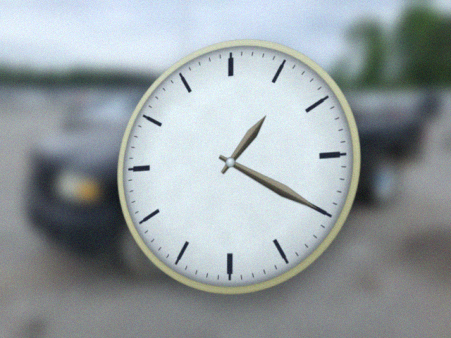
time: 1:20
